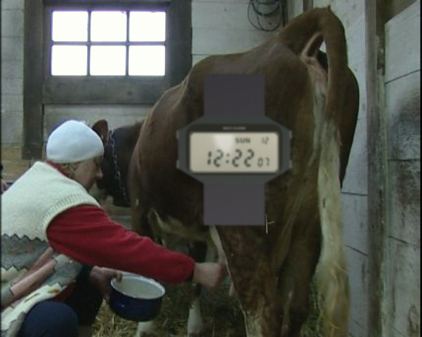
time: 12:22
